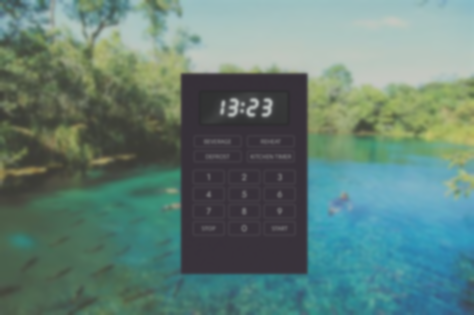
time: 13:23
